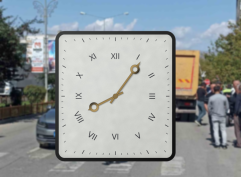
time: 8:06
